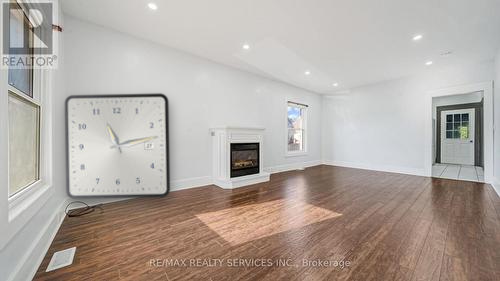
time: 11:13
